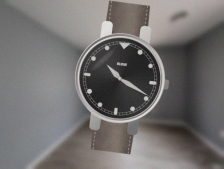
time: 10:19
